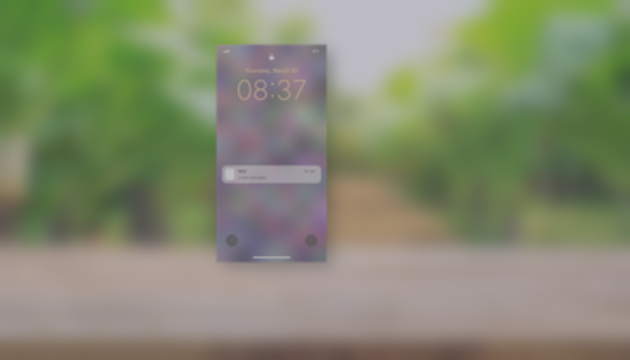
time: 8:37
